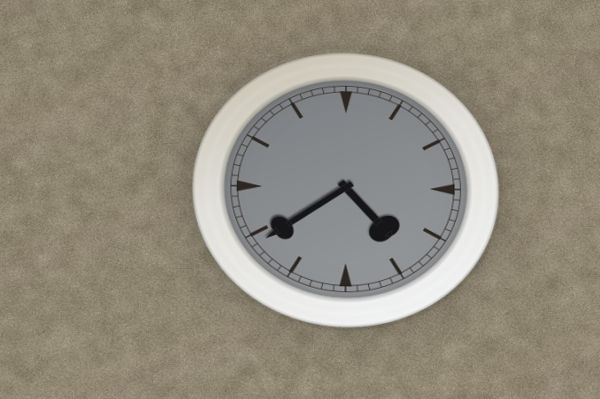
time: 4:39
